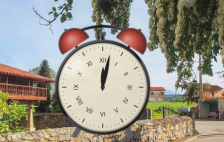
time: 12:02
